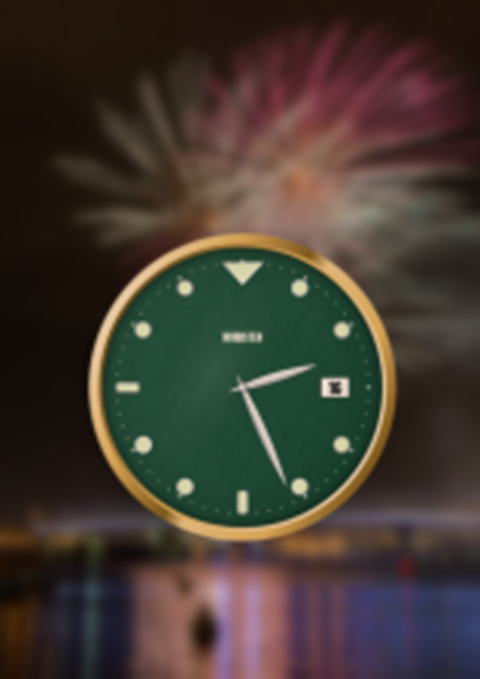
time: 2:26
